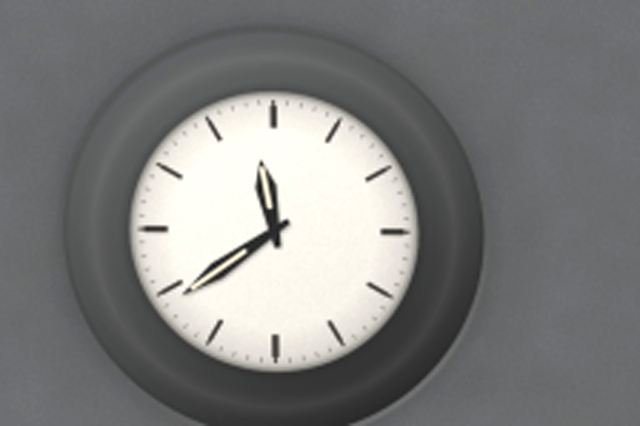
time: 11:39
